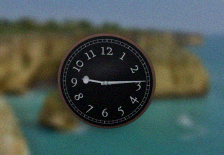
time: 9:14
